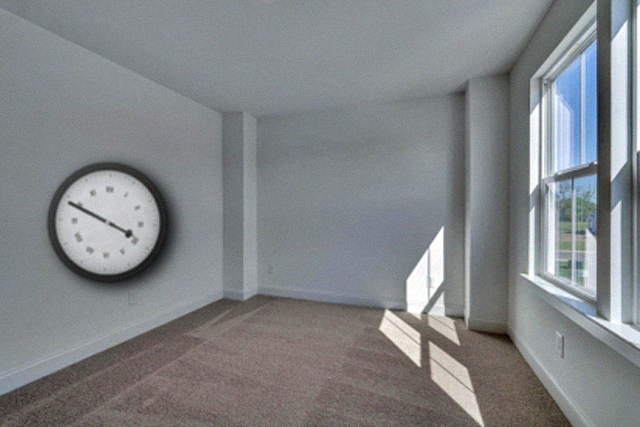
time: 3:49
